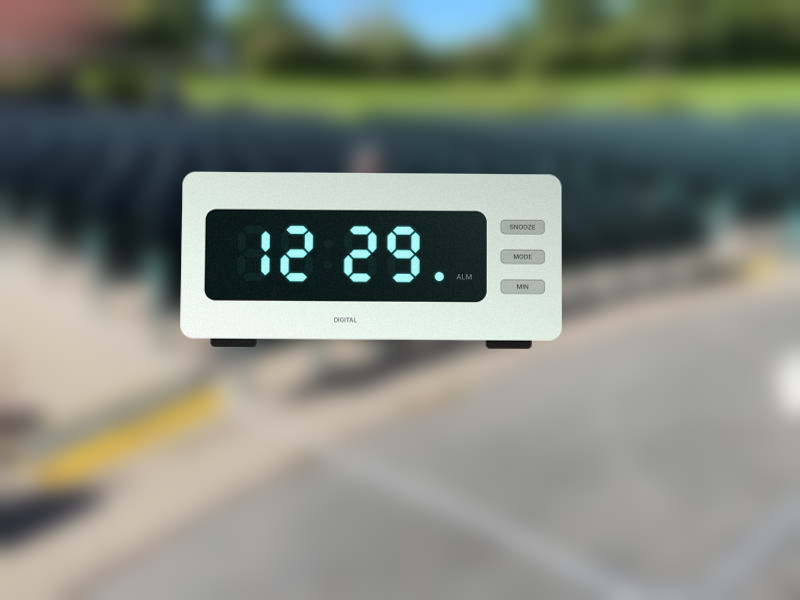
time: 12:29
